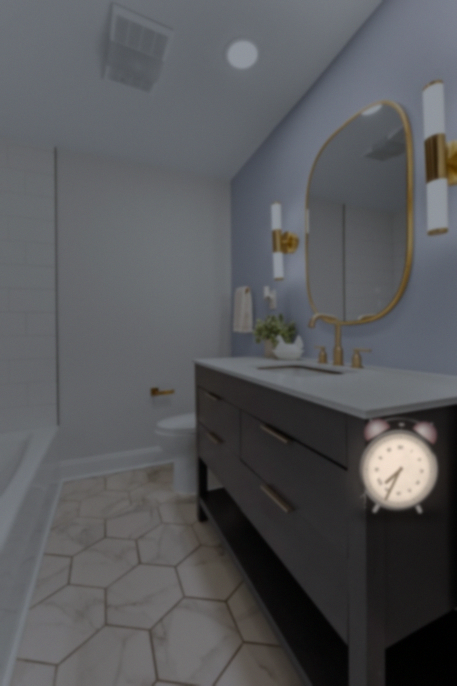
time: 7:34
